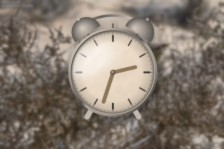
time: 2:33
